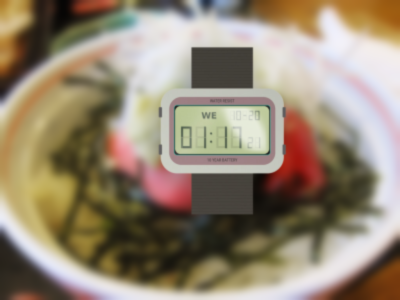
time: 1:17:21
